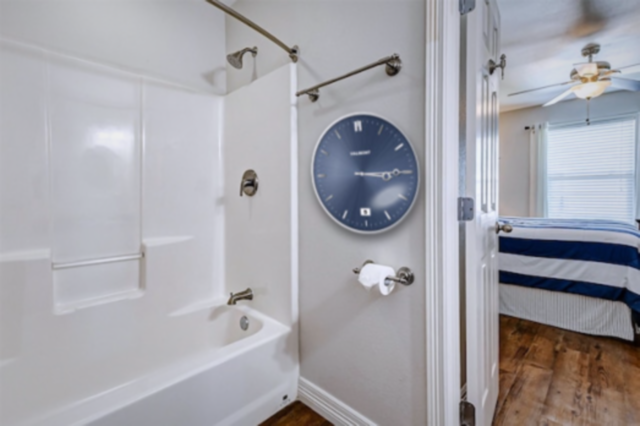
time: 3:15
